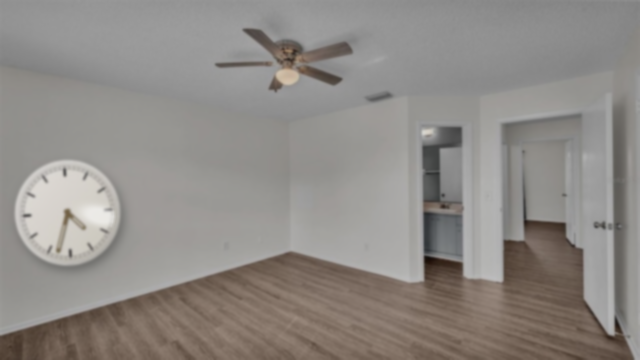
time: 4:33
